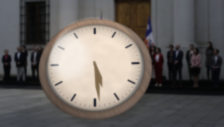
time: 5:29
